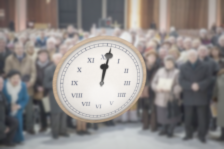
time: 12:01
